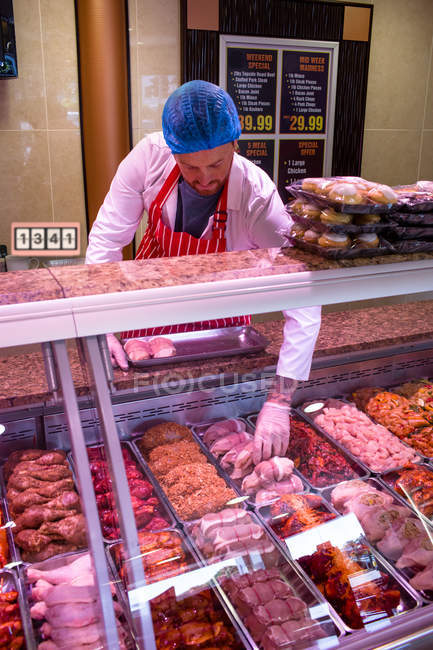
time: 13:41
